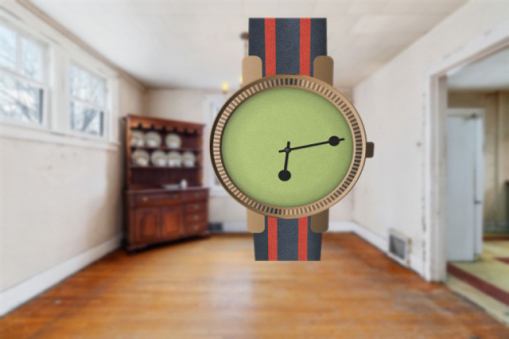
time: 6:13
